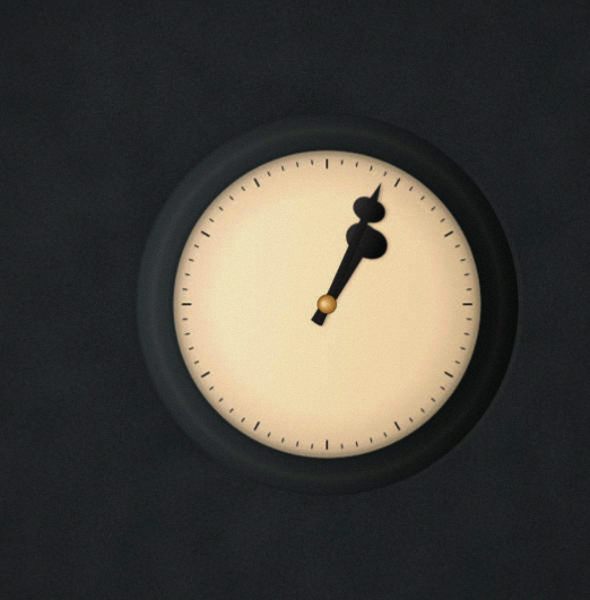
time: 1:04
